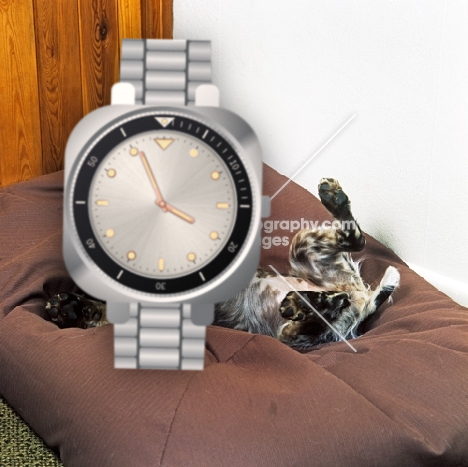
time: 3:56
